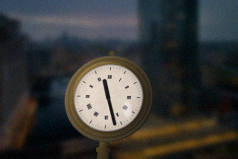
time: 11:27
